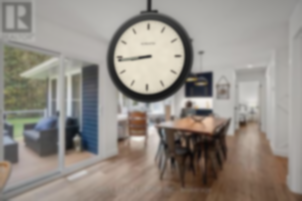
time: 8:44
